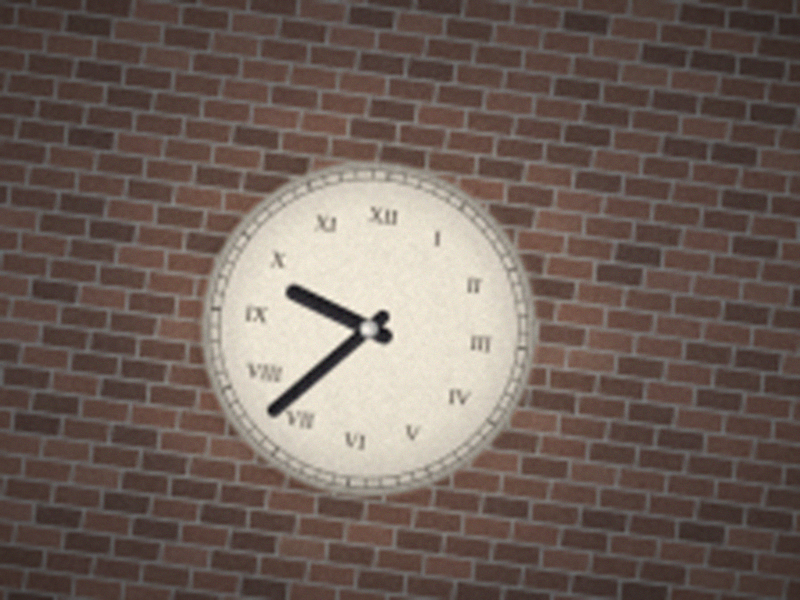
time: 9:37
